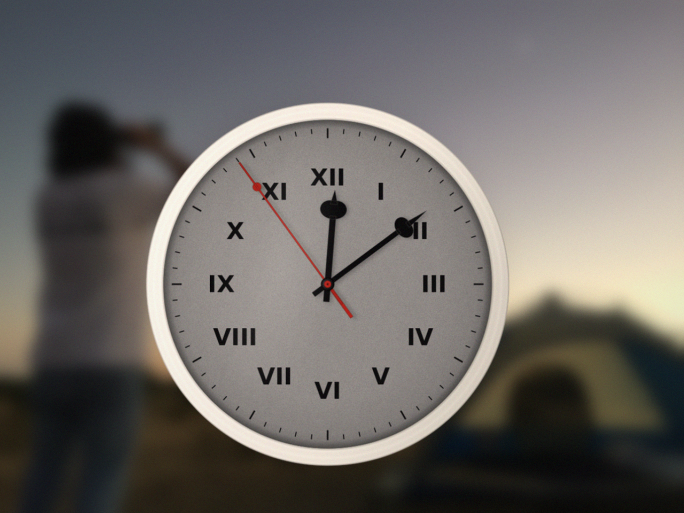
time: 12:08:54
